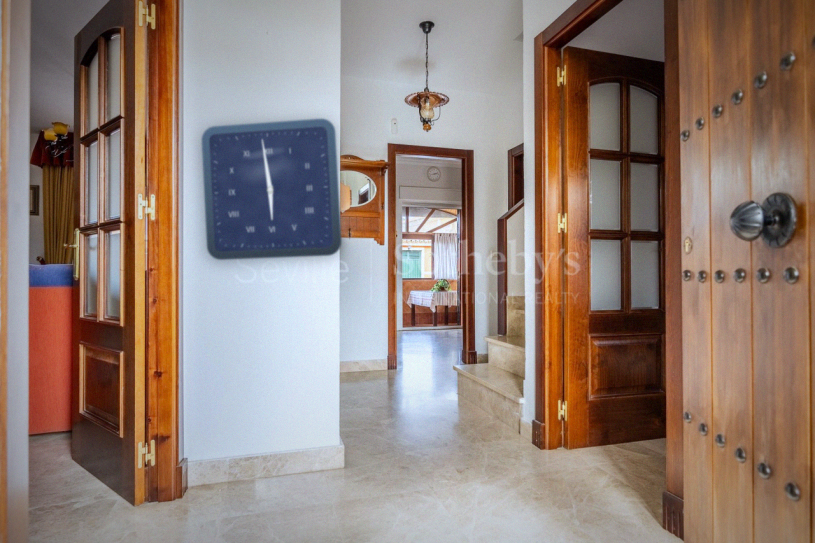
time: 5:59
